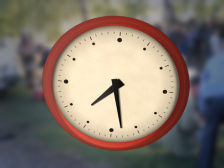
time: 7:28
